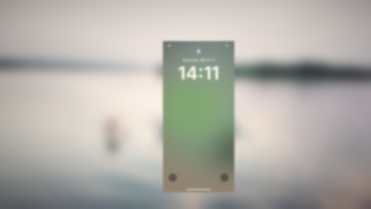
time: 14:11
